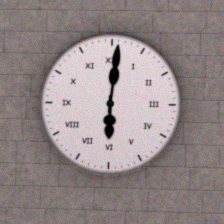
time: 6:01
